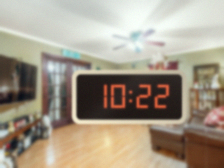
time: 10:22
